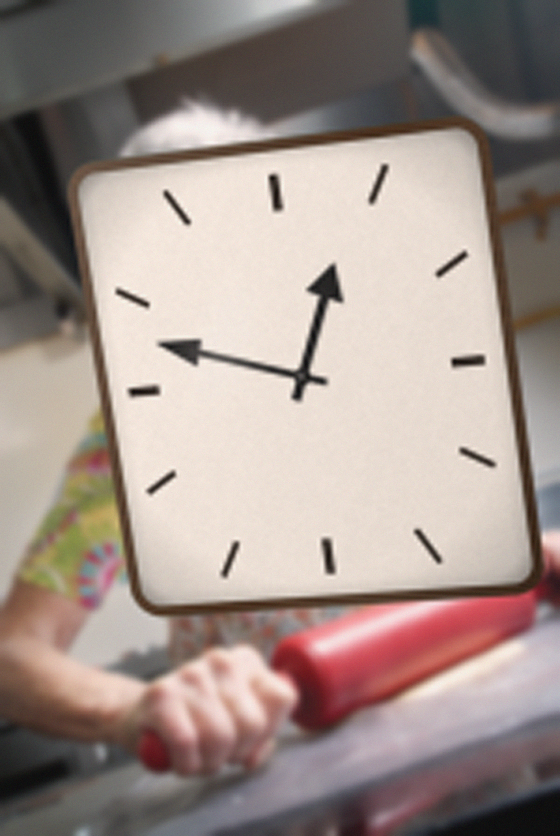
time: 12:48
